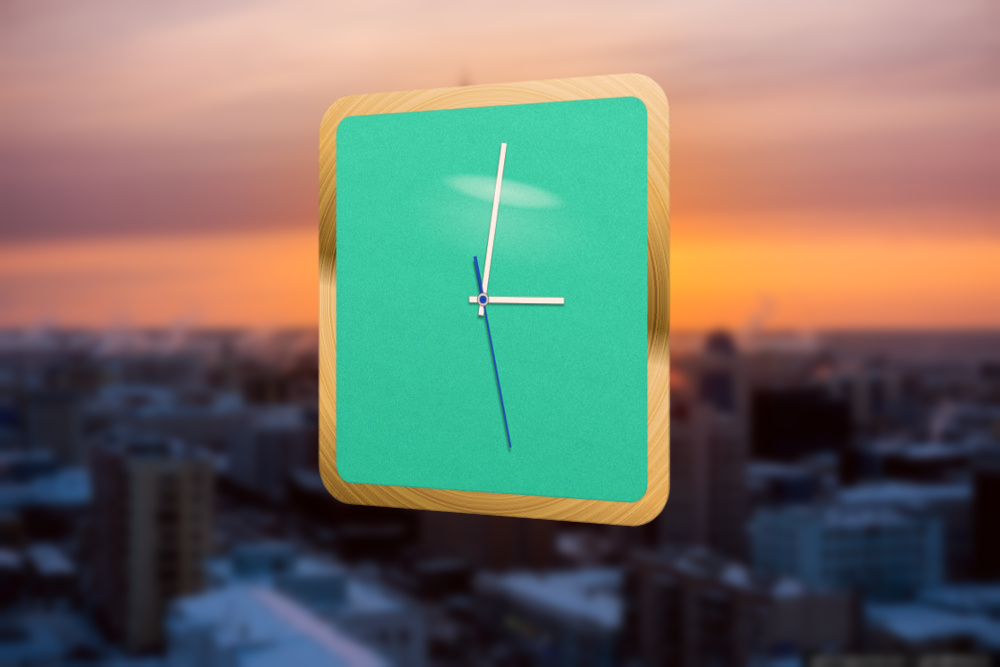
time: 3:01:28
